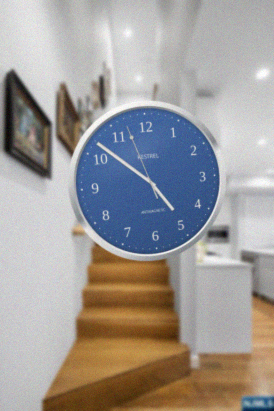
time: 4:51:57
